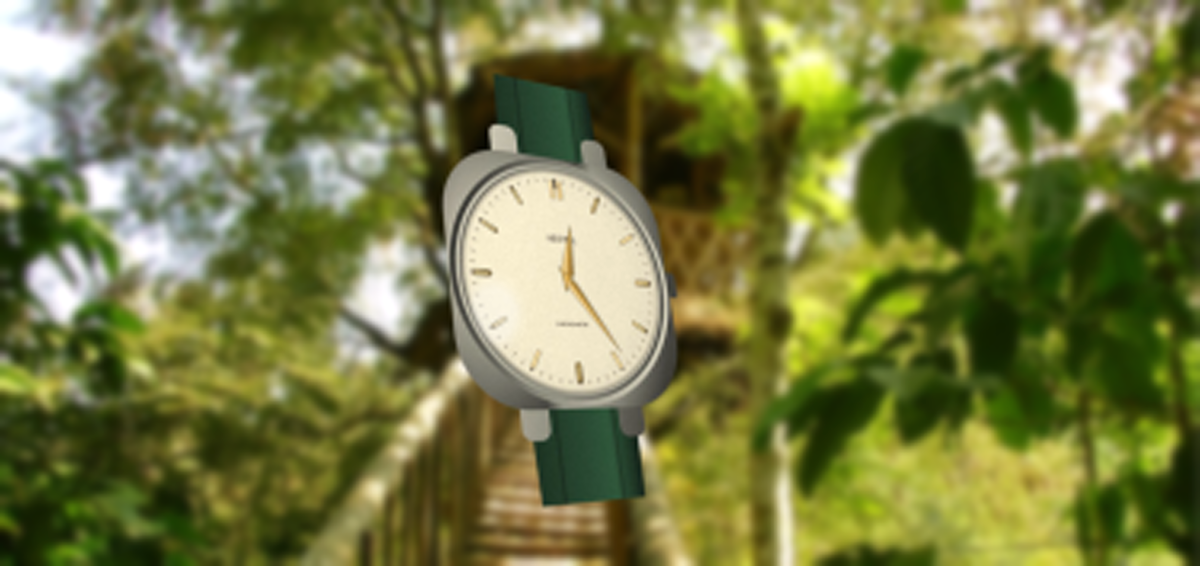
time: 12:24
